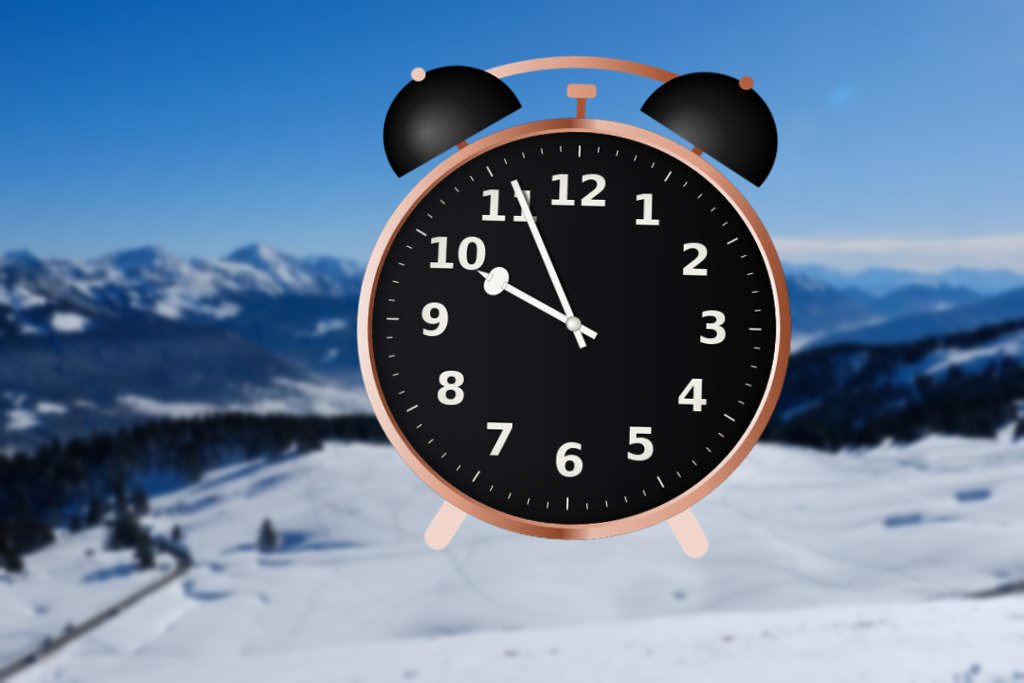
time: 9:56
